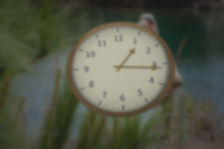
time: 1:16
